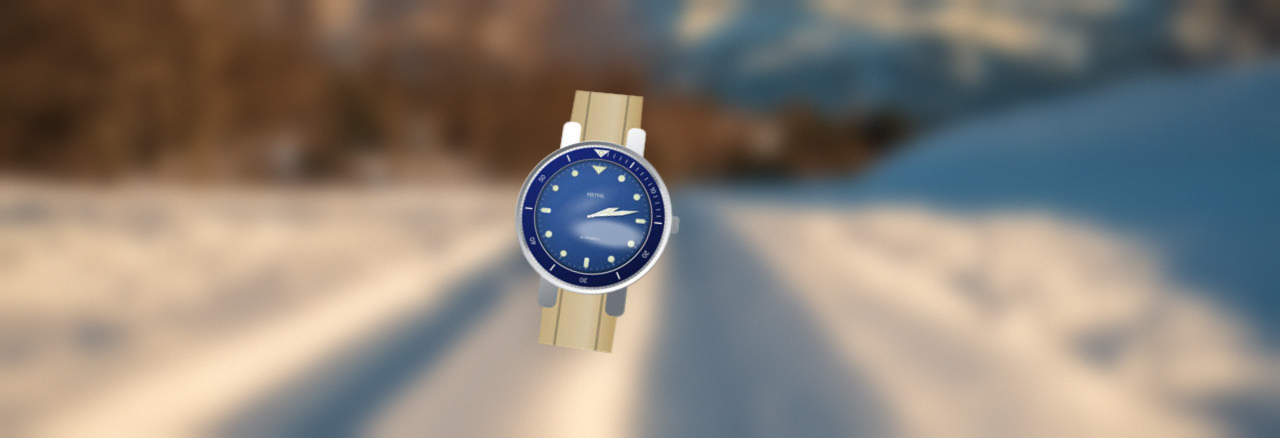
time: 2:13
